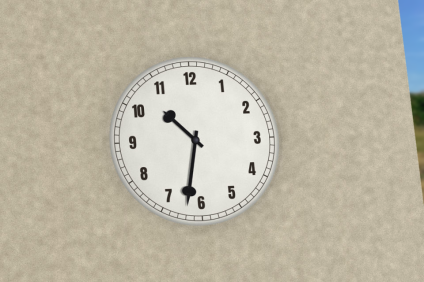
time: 10:32
